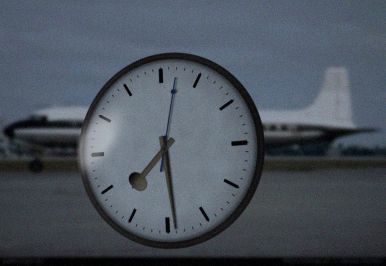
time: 7:29:02
